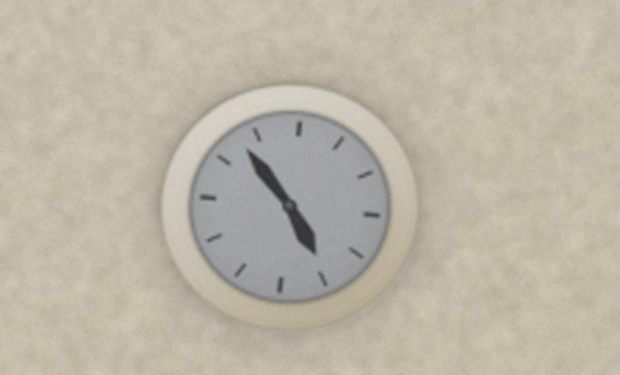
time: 4:53
